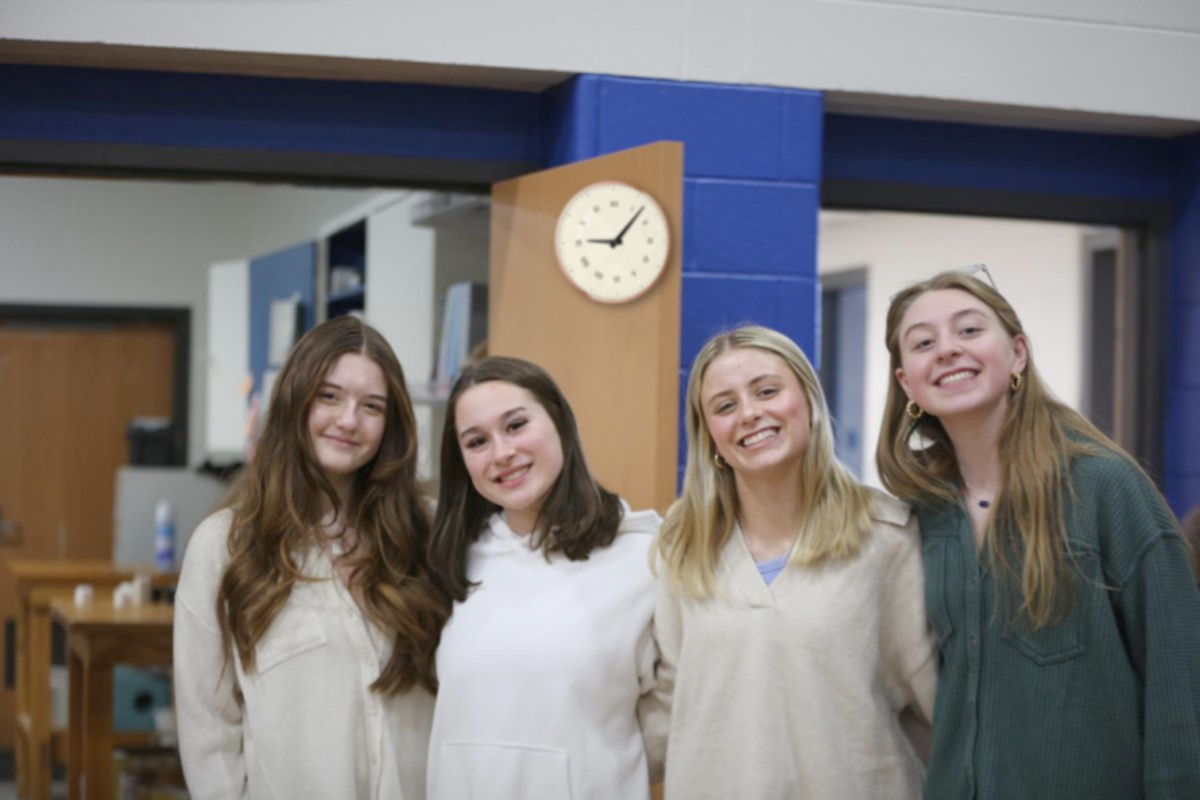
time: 9:07
